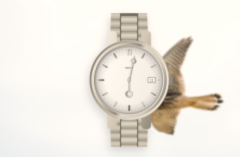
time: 6:02
